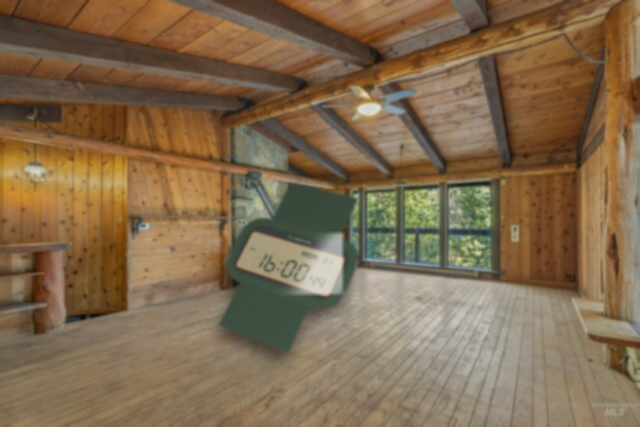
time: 16:00:44
